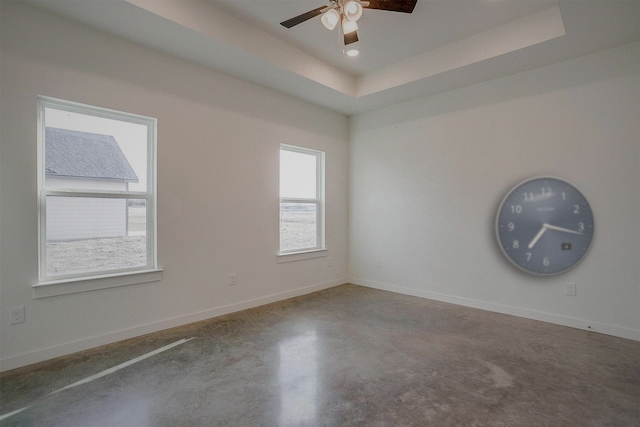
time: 7:17
